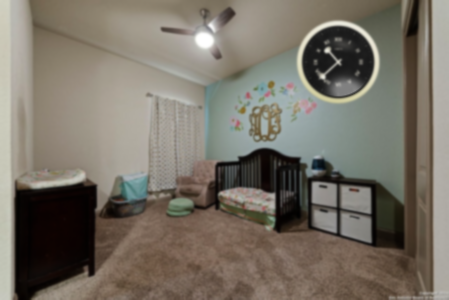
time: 10:38
